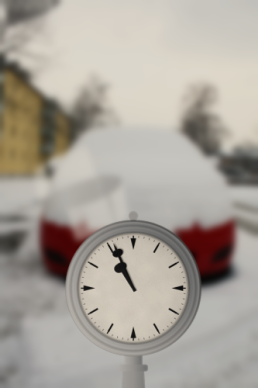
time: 10:56
